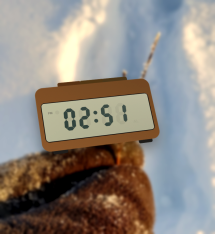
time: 2:51
